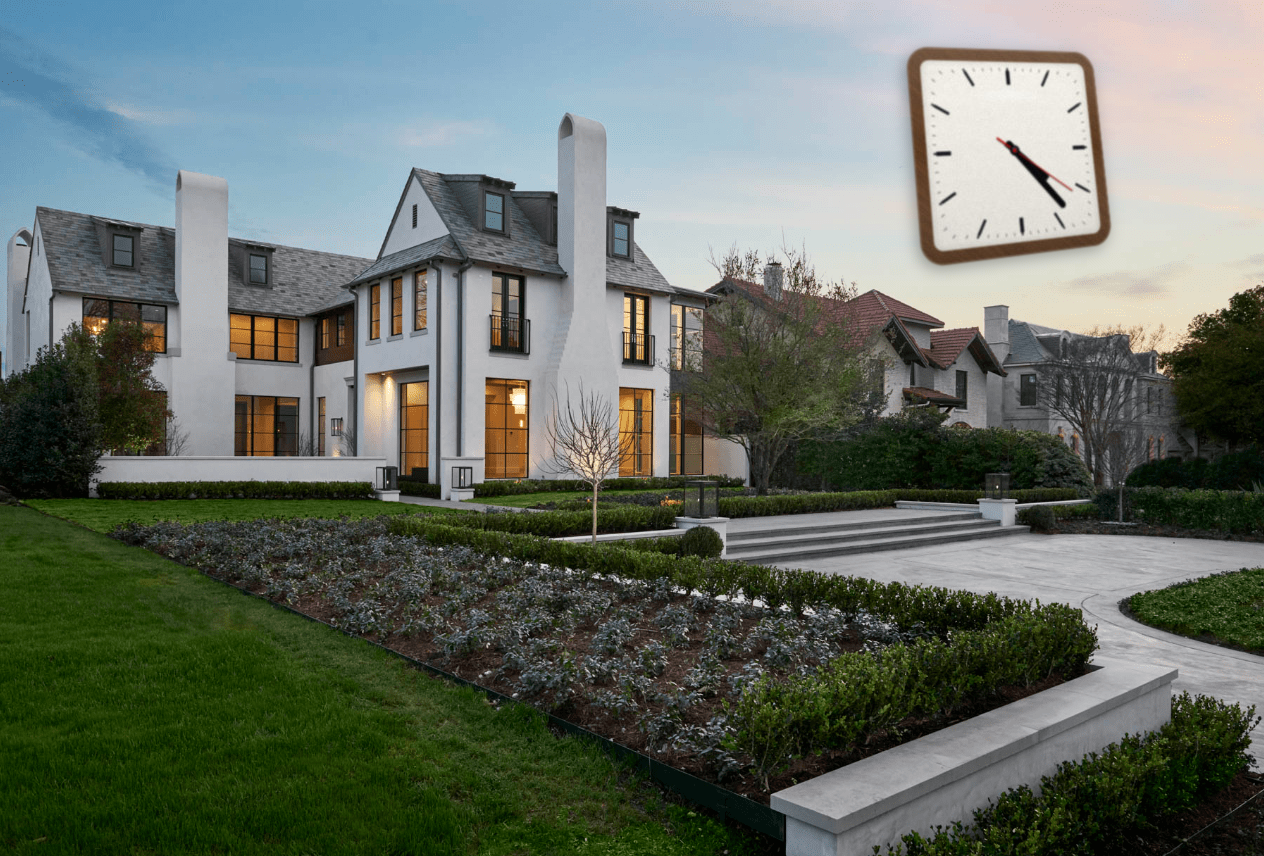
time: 4:23:21
